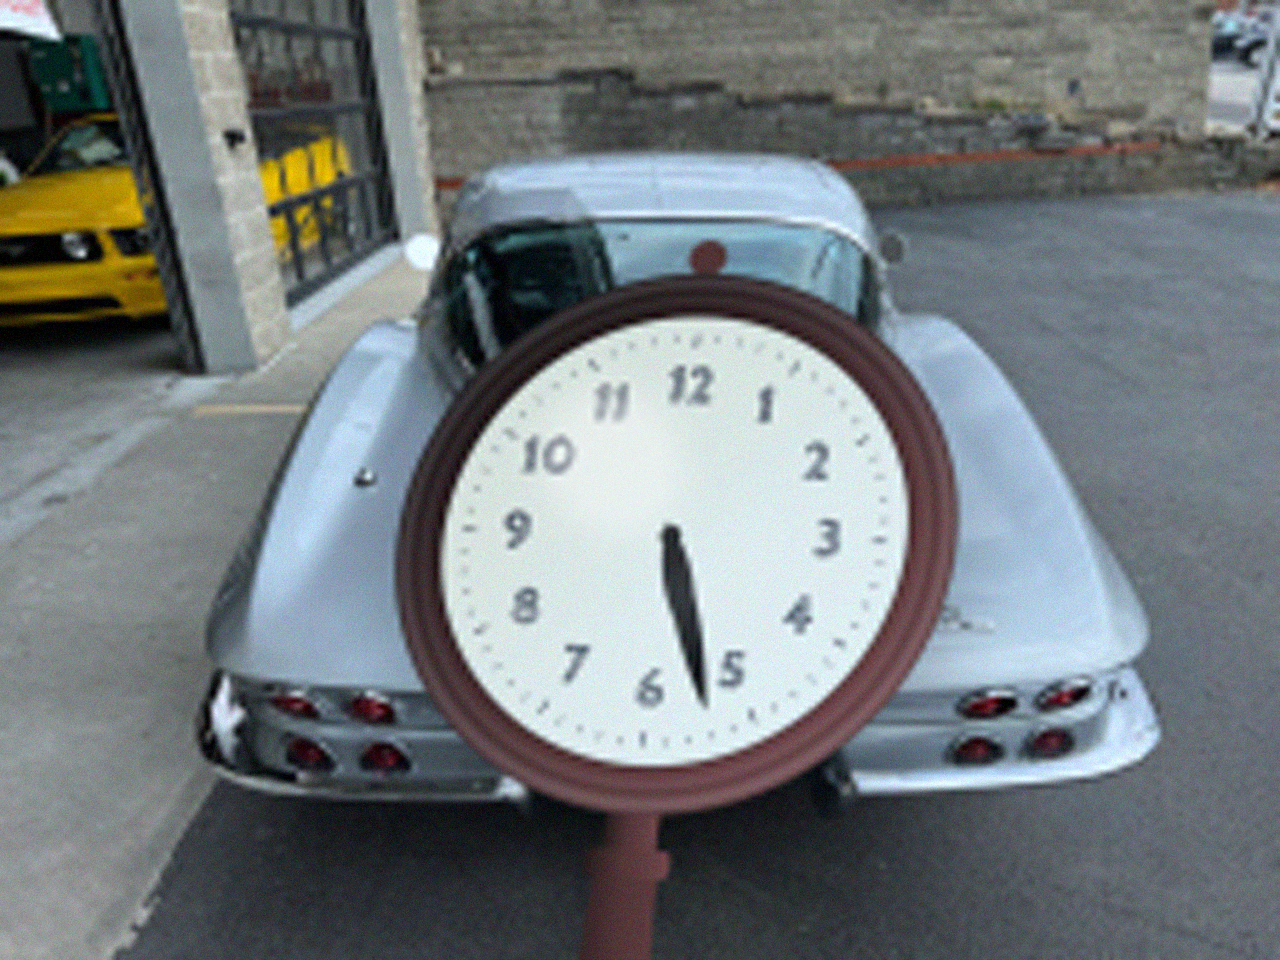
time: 5:27
